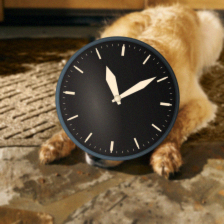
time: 11:09
